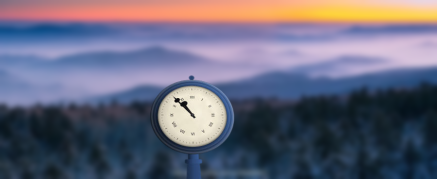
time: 10:53
